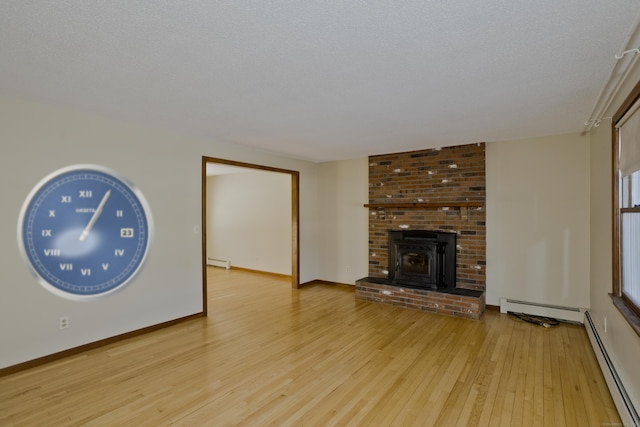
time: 1:05
